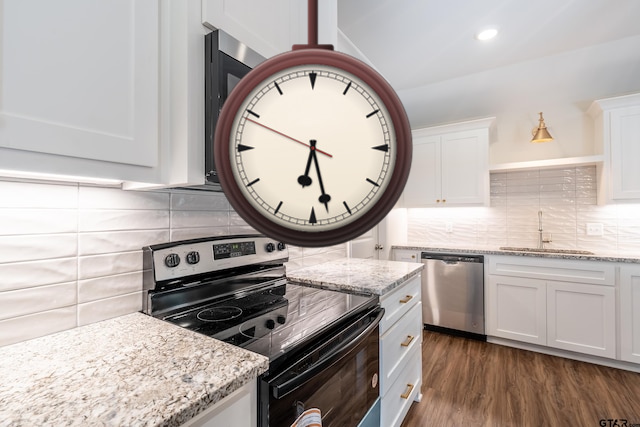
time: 6:27:49
